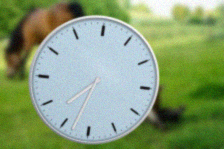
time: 7:33
